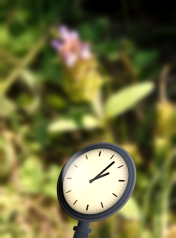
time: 2:07
